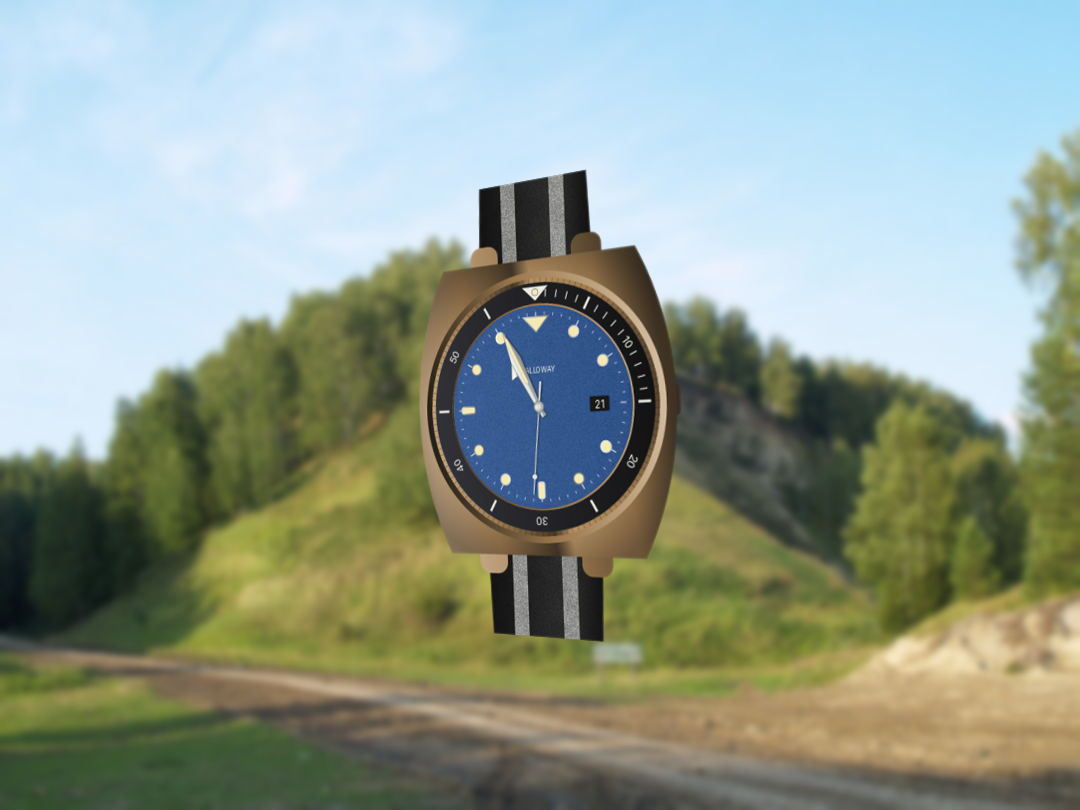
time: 10:55:31
